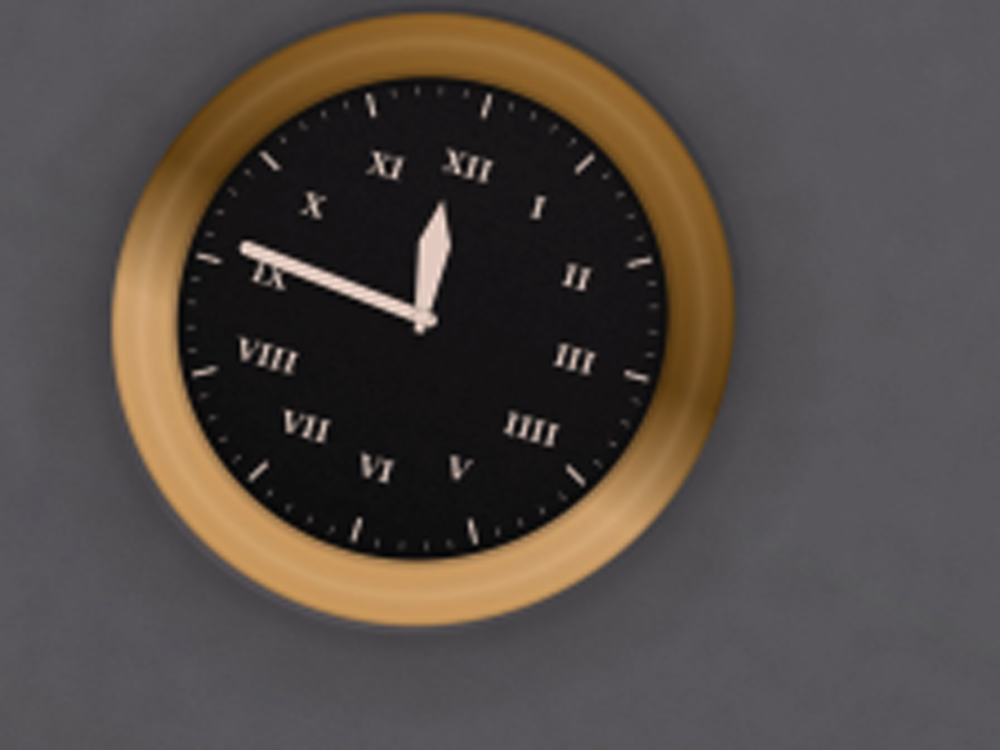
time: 11:46
